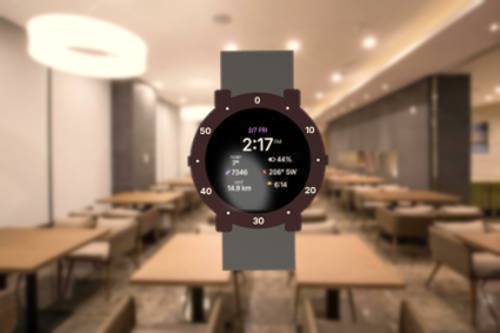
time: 2:17
